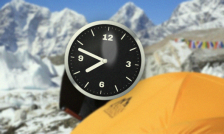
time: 7:48
